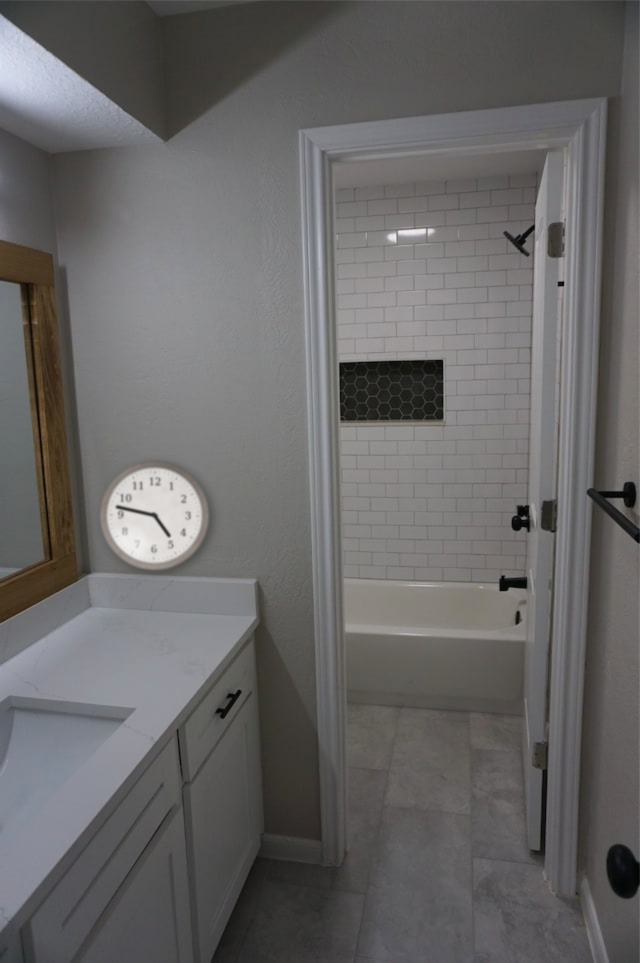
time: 4:47
